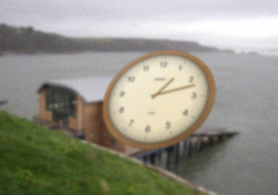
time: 1:12
